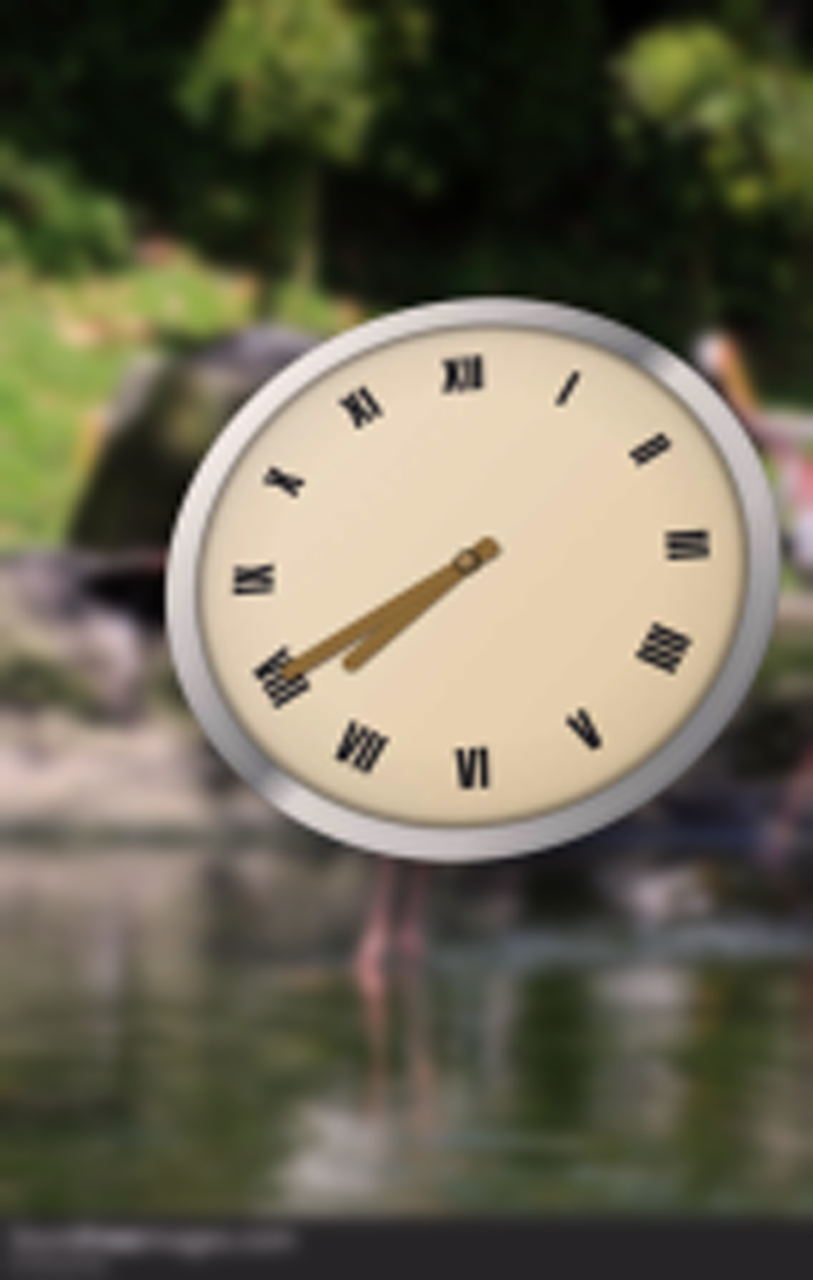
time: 7:40
